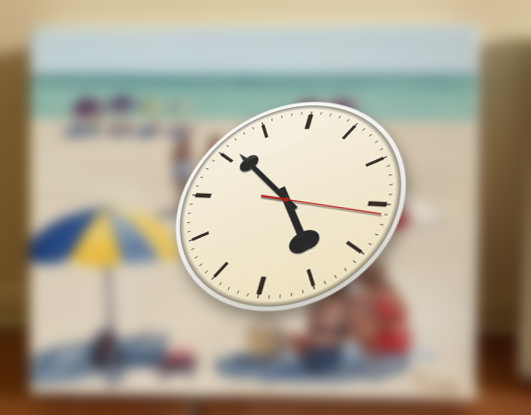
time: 4:51:16
